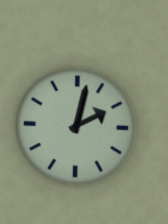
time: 2:02
